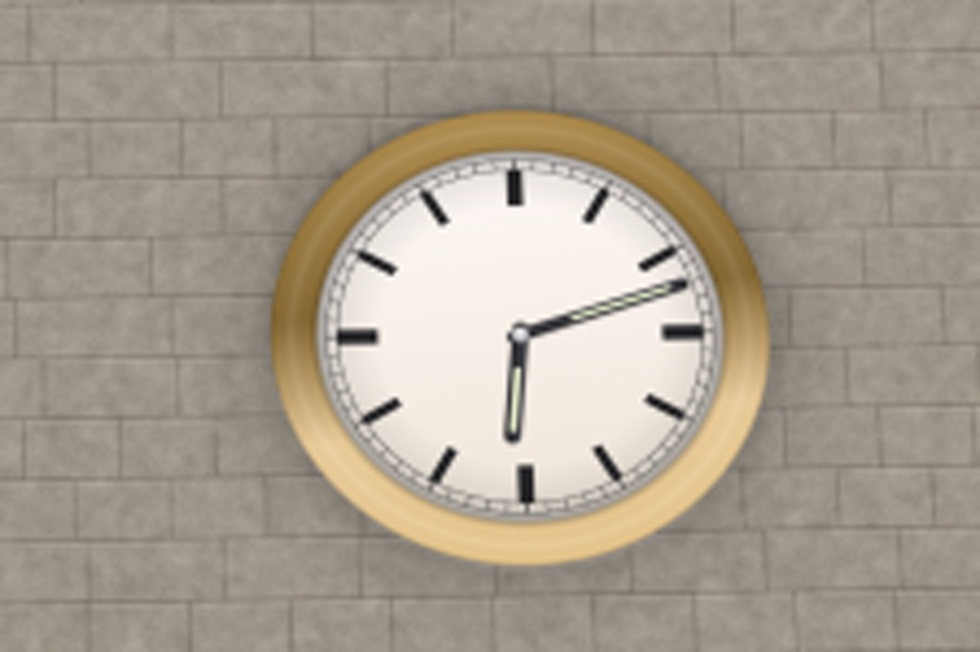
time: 6:12
